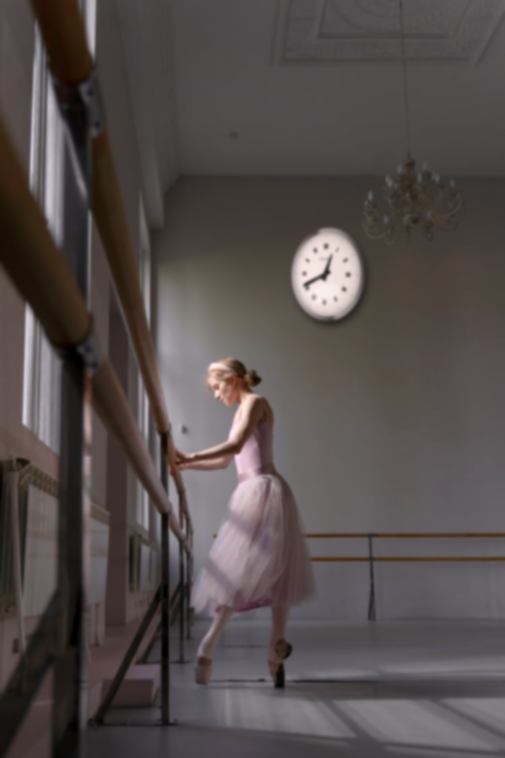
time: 12:41
